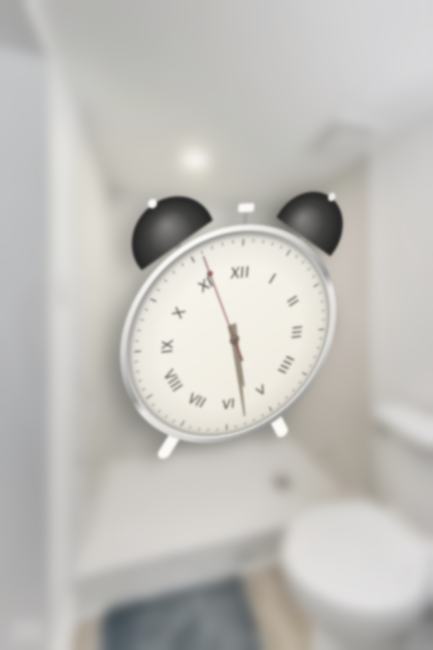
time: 5:27:56
